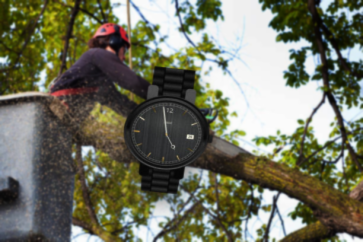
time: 4:58
